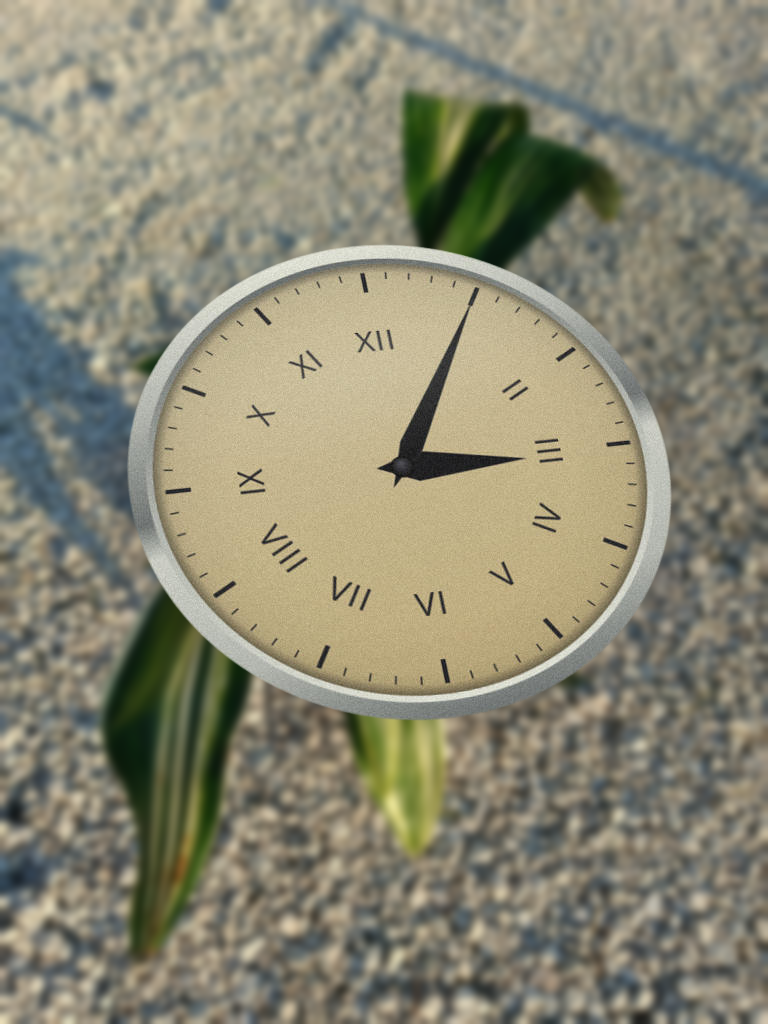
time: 3:05
